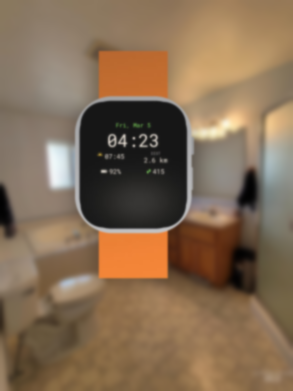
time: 4:23
